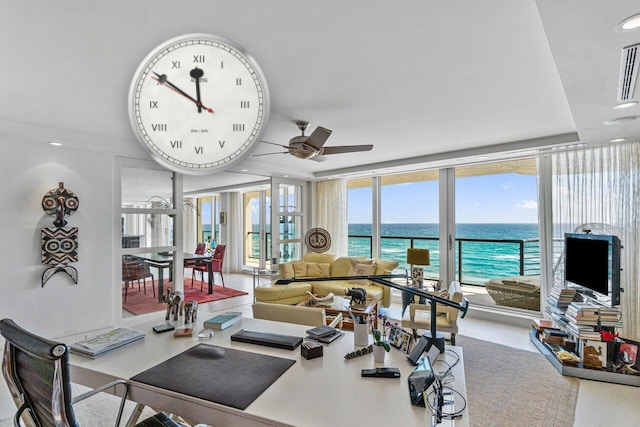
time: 11:50:50
